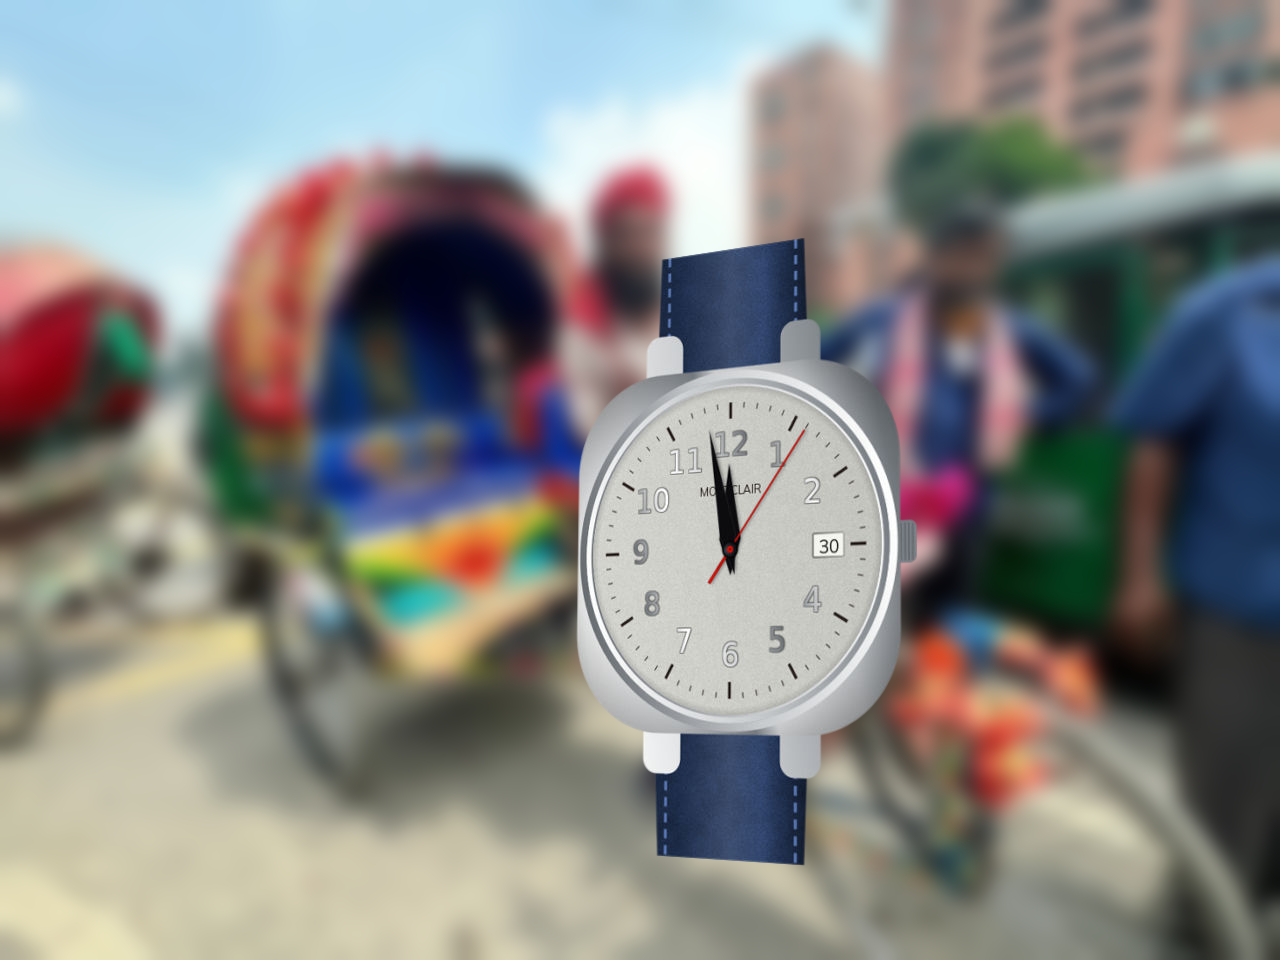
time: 11:58:06
